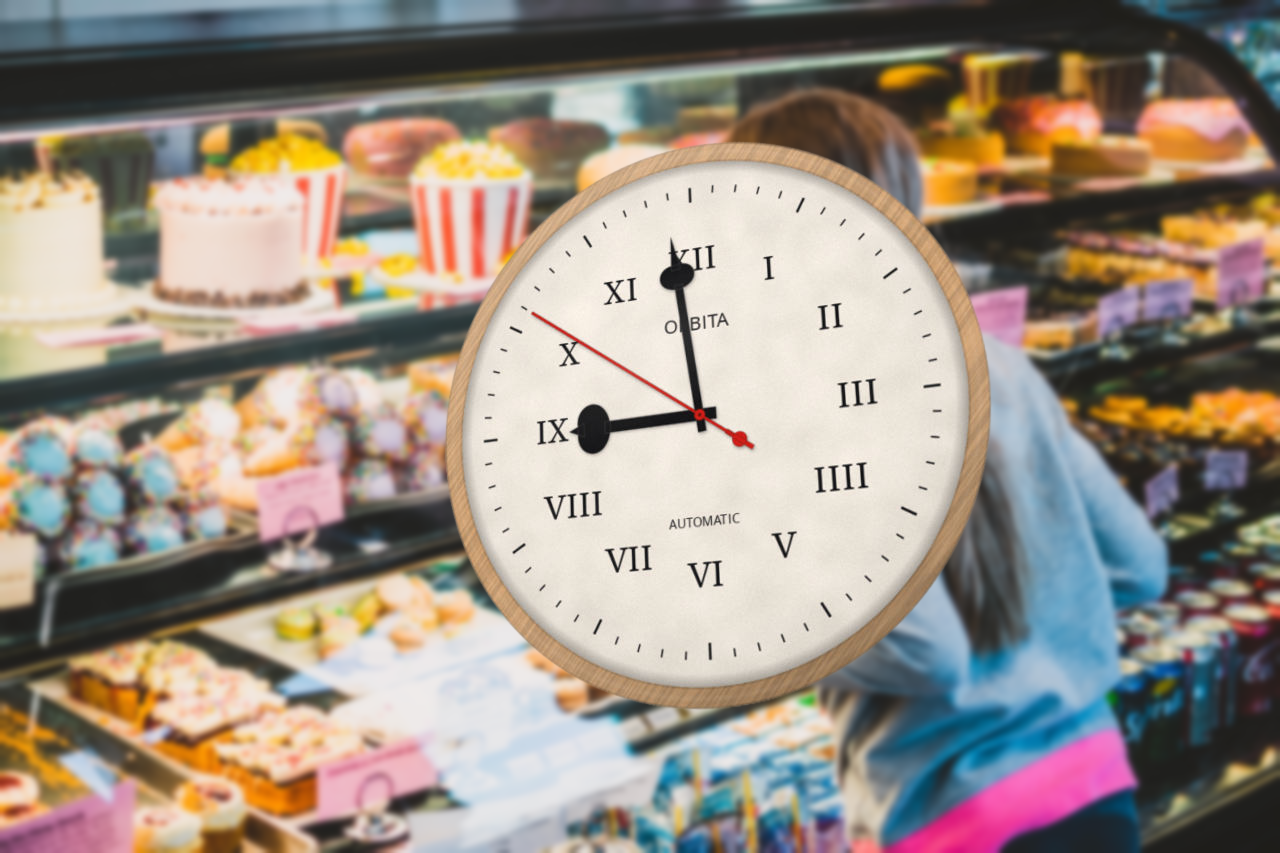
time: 8:58:51
